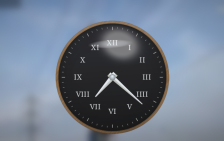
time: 7:22
